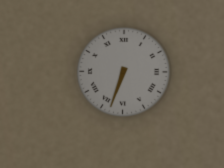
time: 6:33
